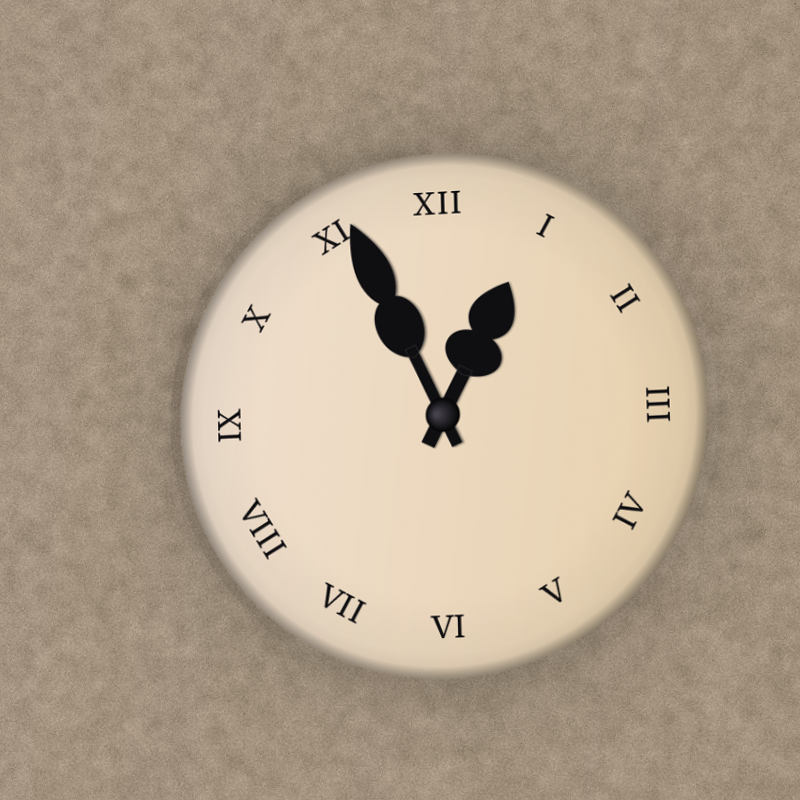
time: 12:56
